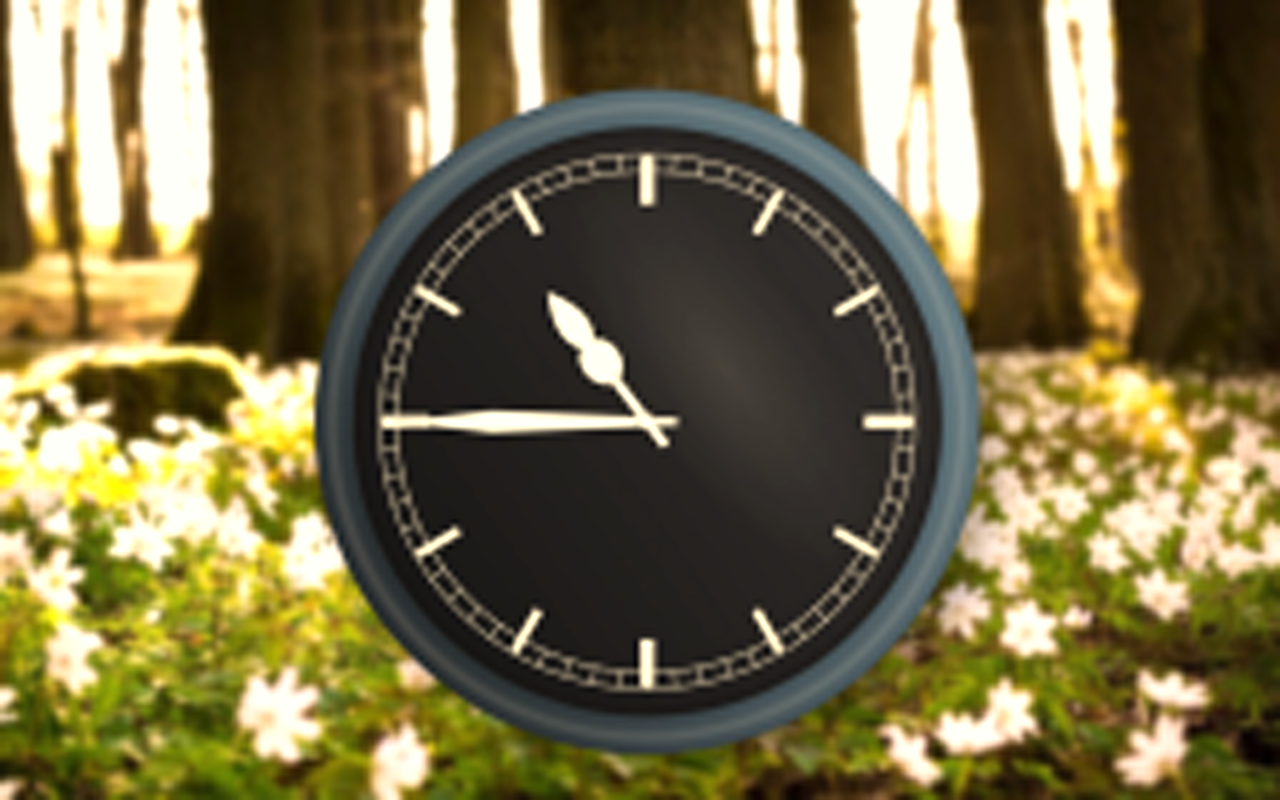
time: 10:45
